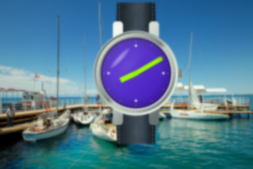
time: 8:10
